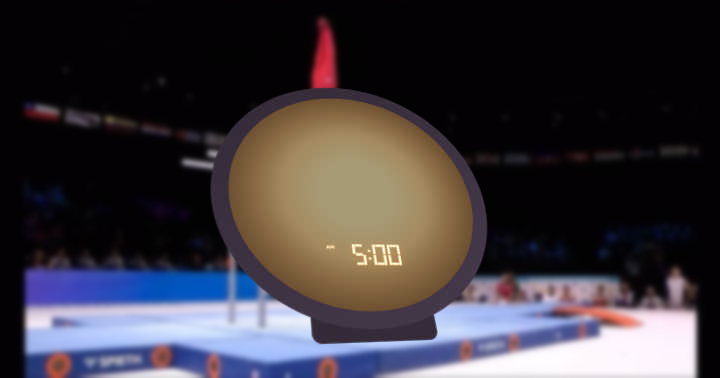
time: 5:00
